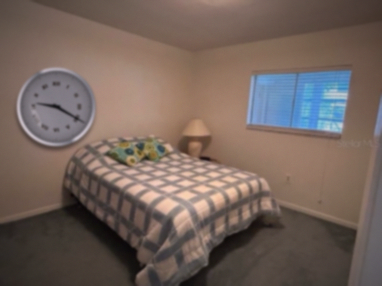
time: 9:20
